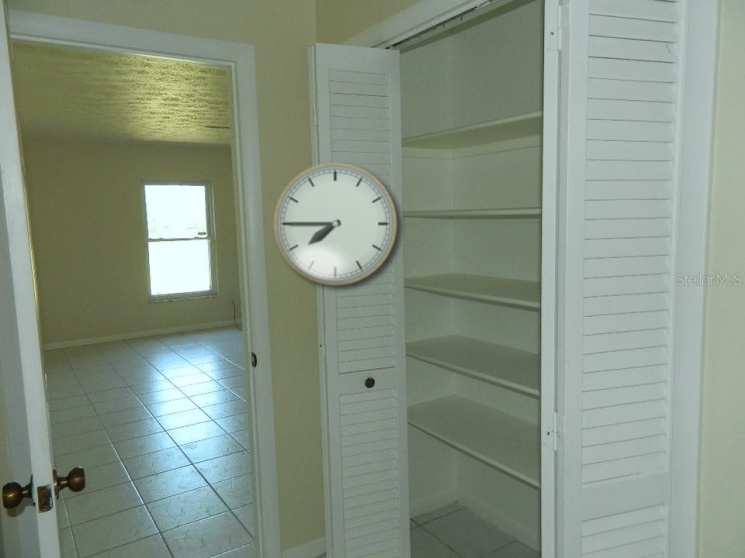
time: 7:45
